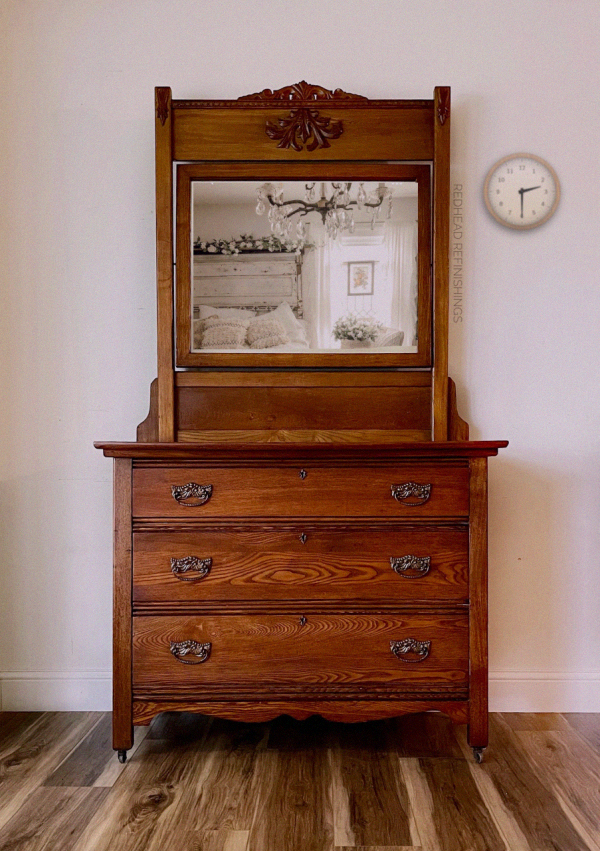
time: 2:30
